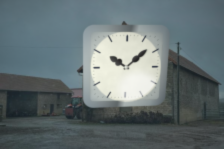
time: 10:08
